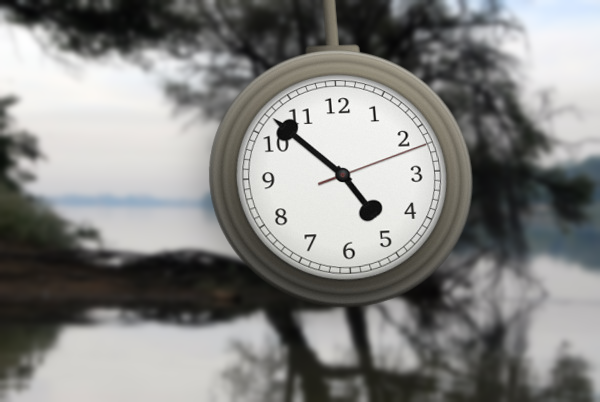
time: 4:52:12
